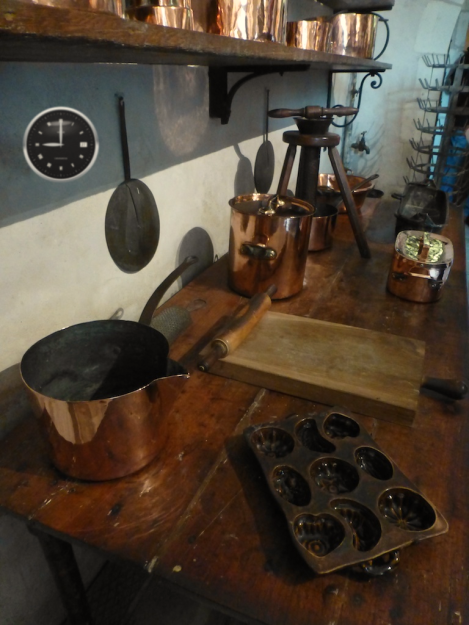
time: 9:00
